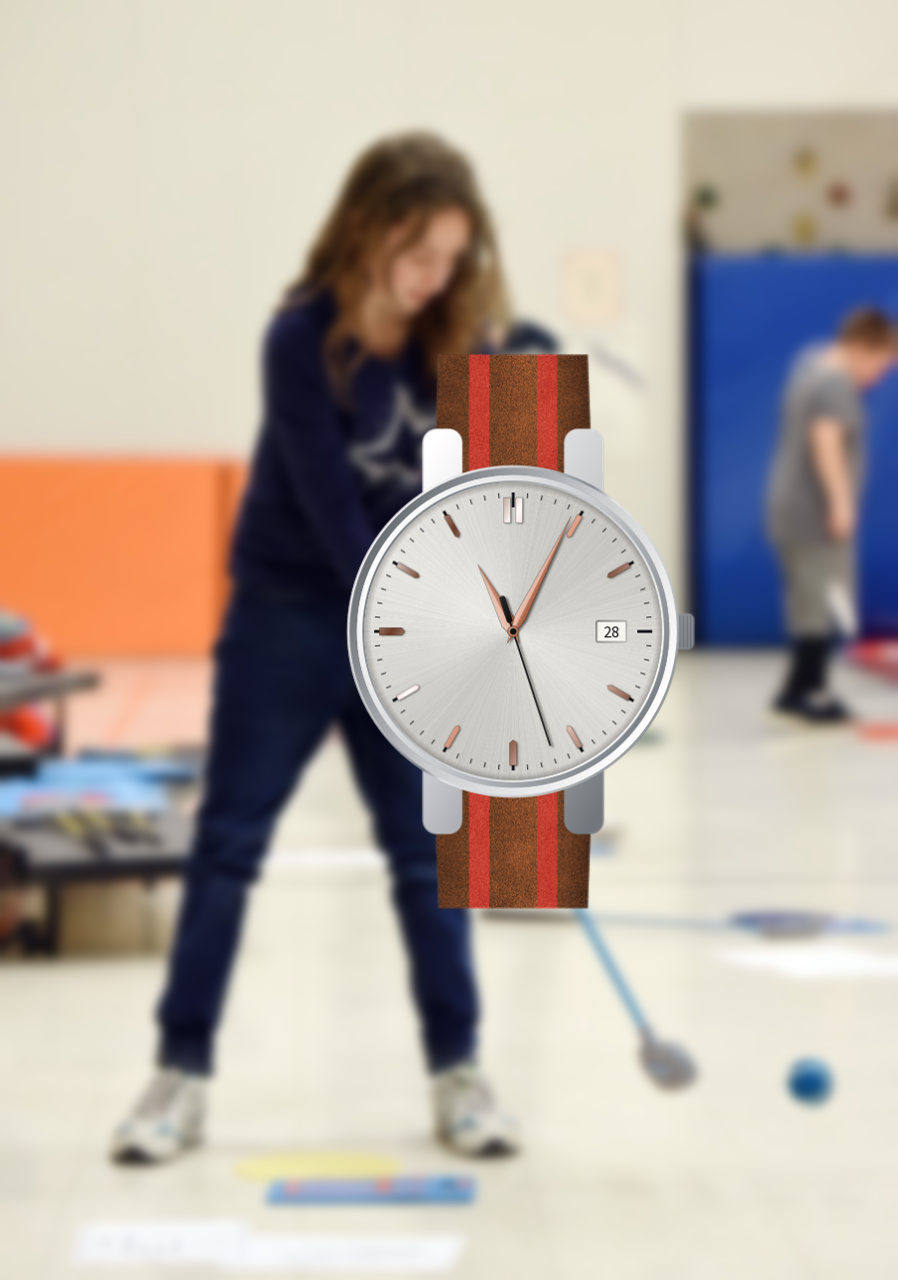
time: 11:04:27
